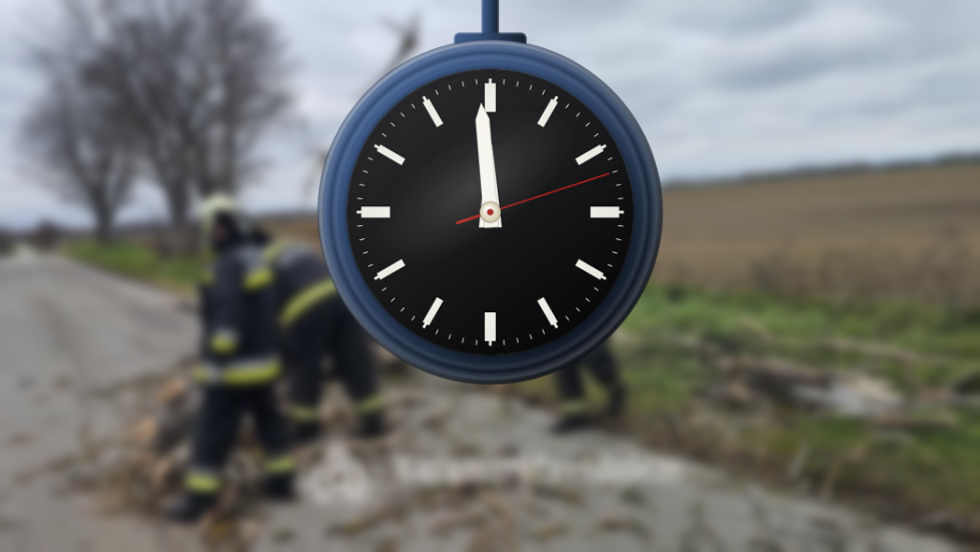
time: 11:59:12
